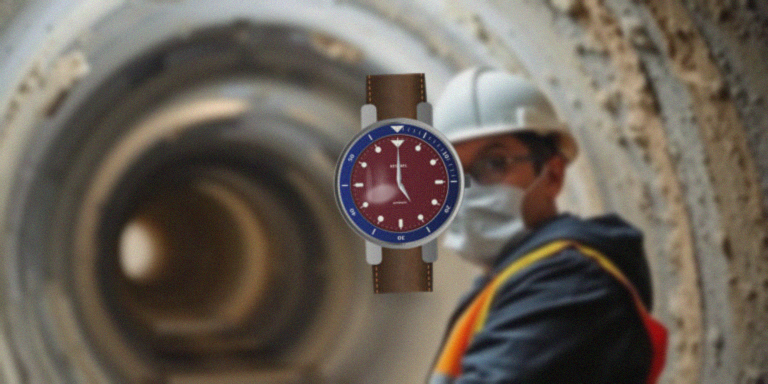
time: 5:00
